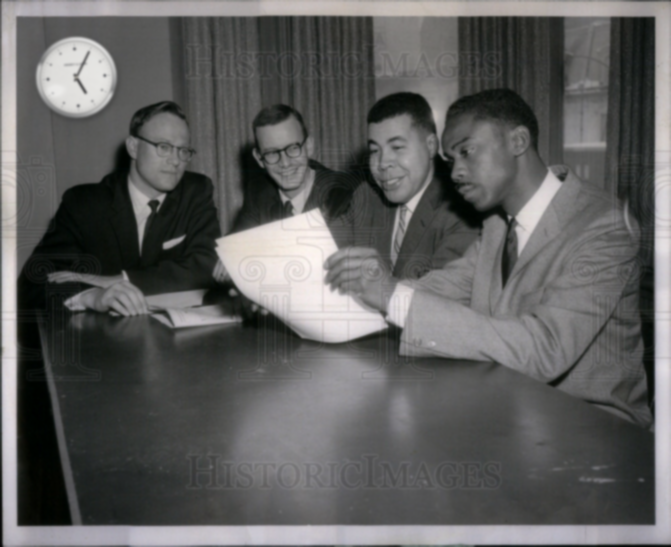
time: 5:05
